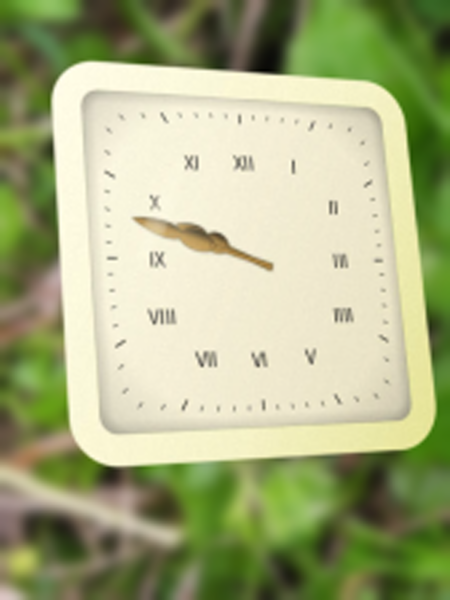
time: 9:48
